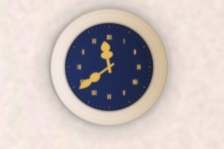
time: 11:39
